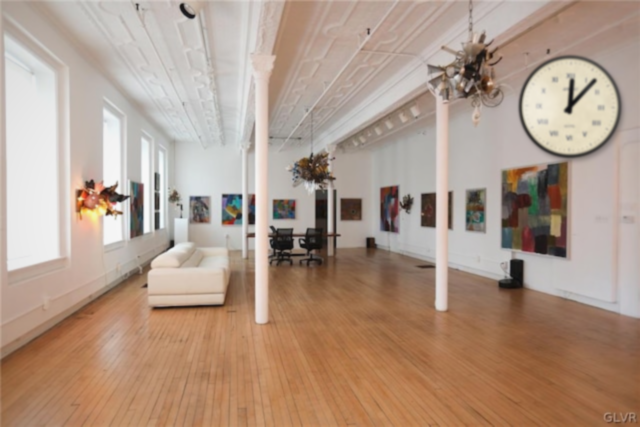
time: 12:07
